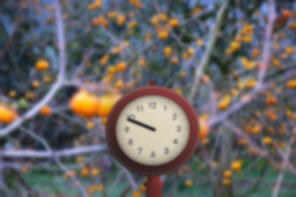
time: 9:49
